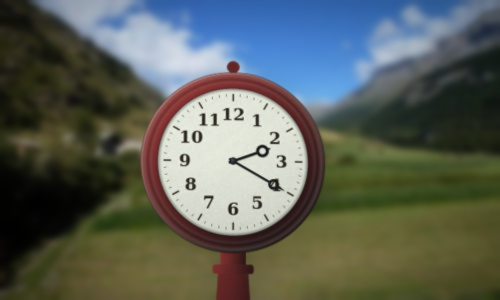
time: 2:20
